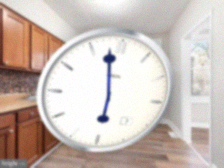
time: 5:58
